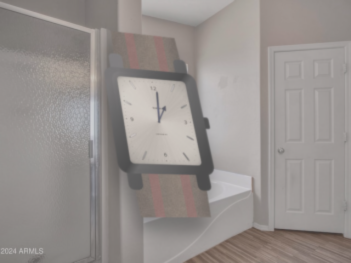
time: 1:01
